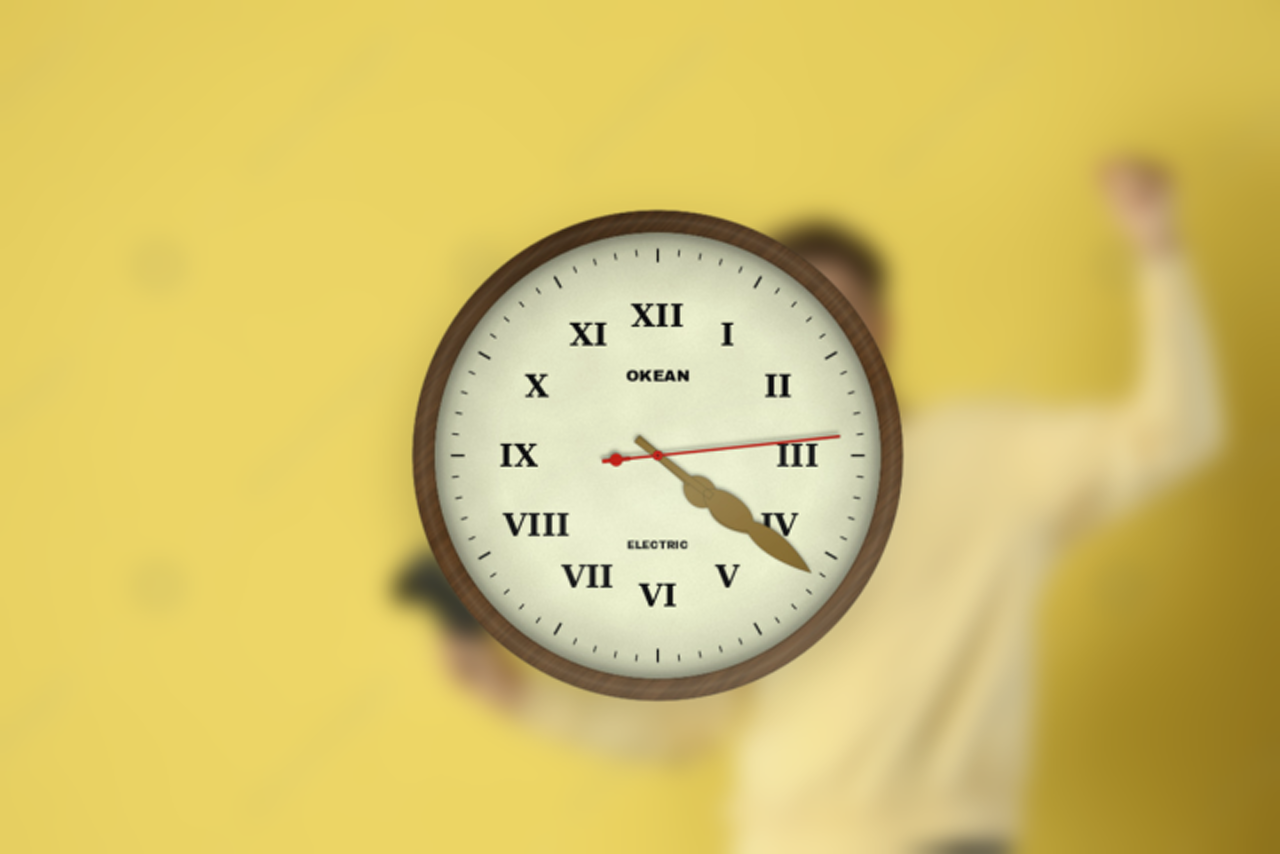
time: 4:21:14
